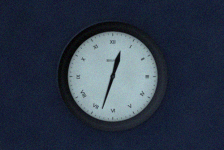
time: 12:33
